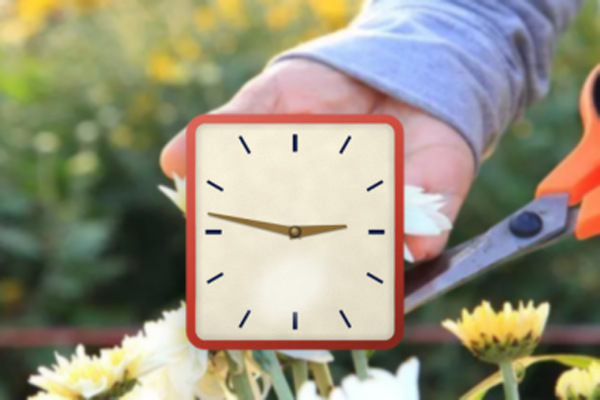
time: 2:47
